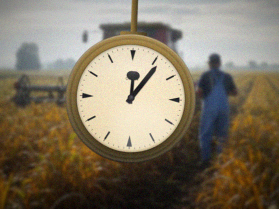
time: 12:06
